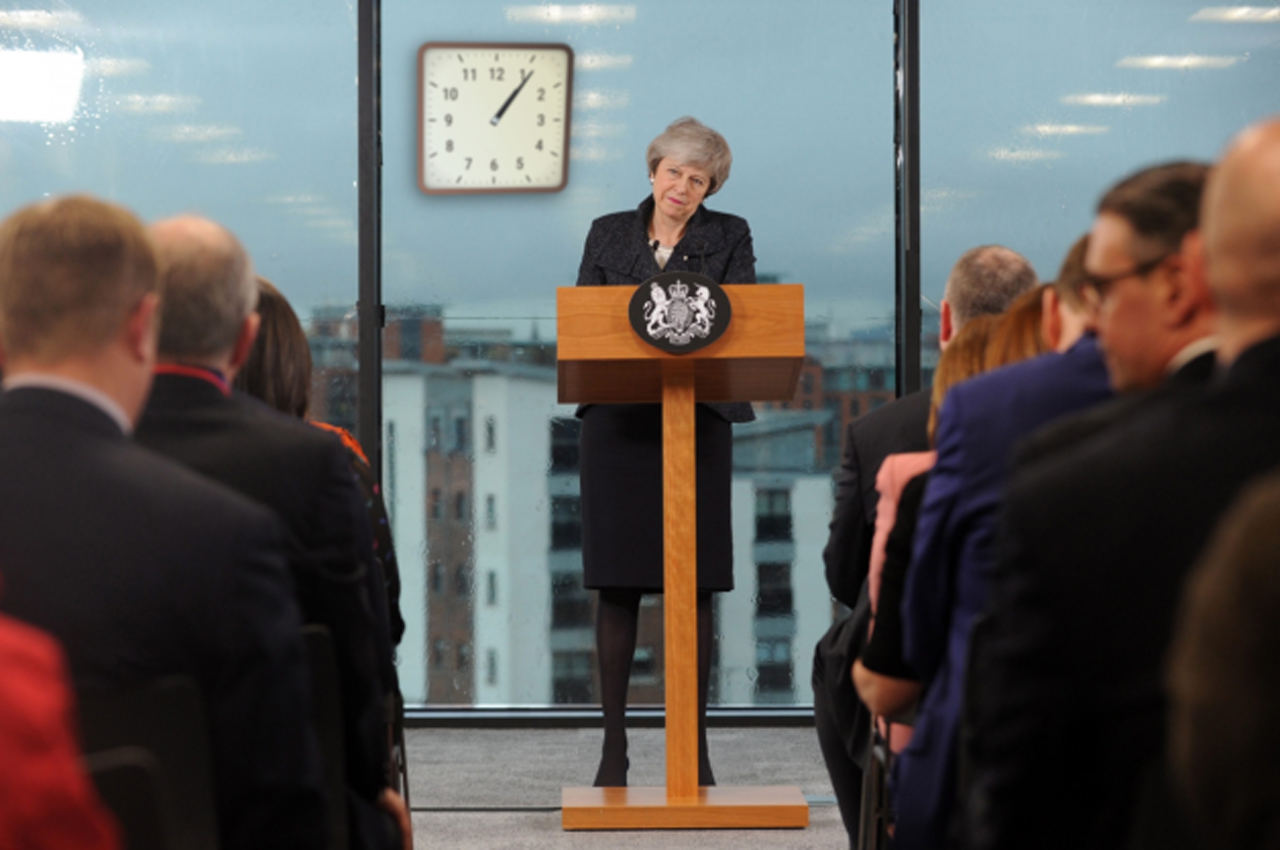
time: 1:06
